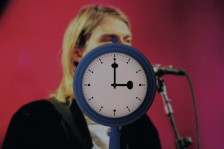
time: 3:00
